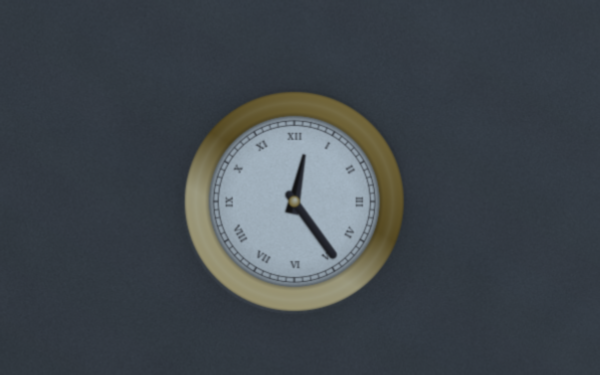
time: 12:24
